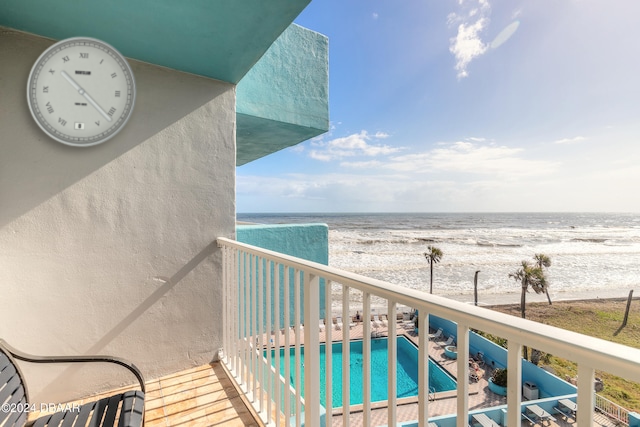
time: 10:22
